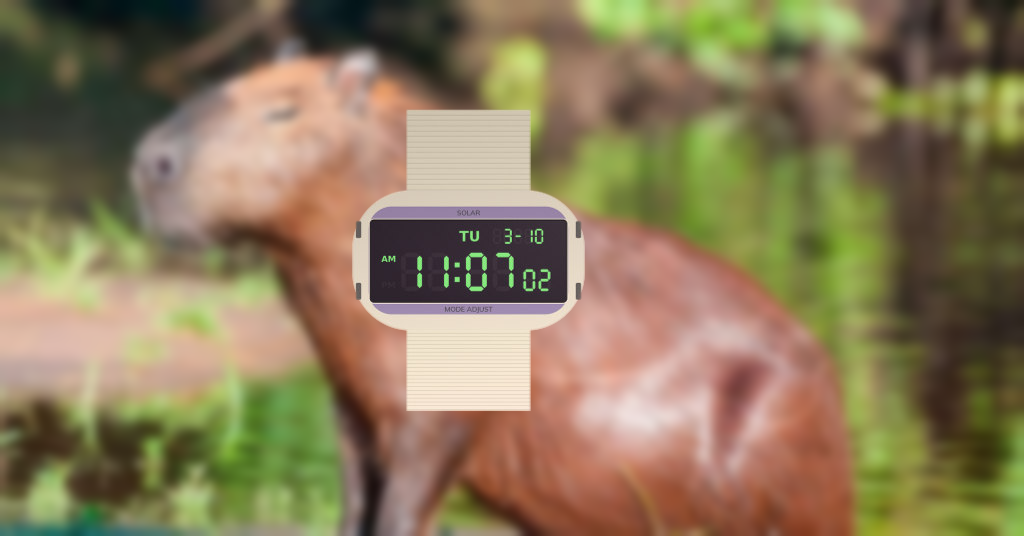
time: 11:07:02
